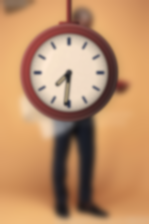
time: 7:31
